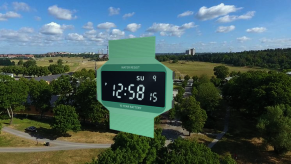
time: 12:58:15
